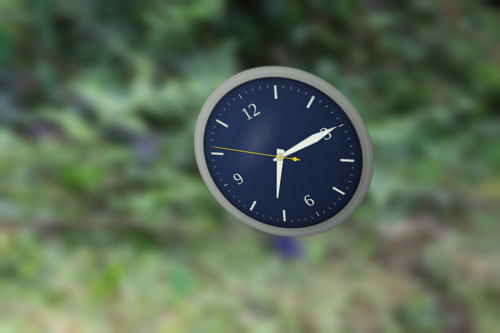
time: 7:14:51
